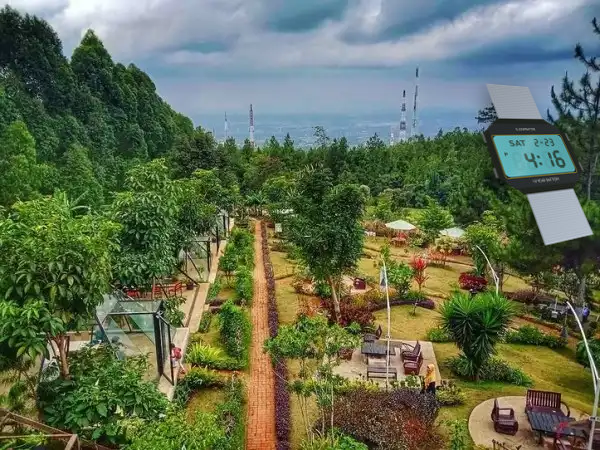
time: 4:16
